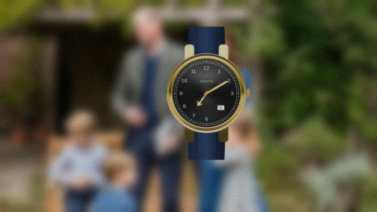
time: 7:10
